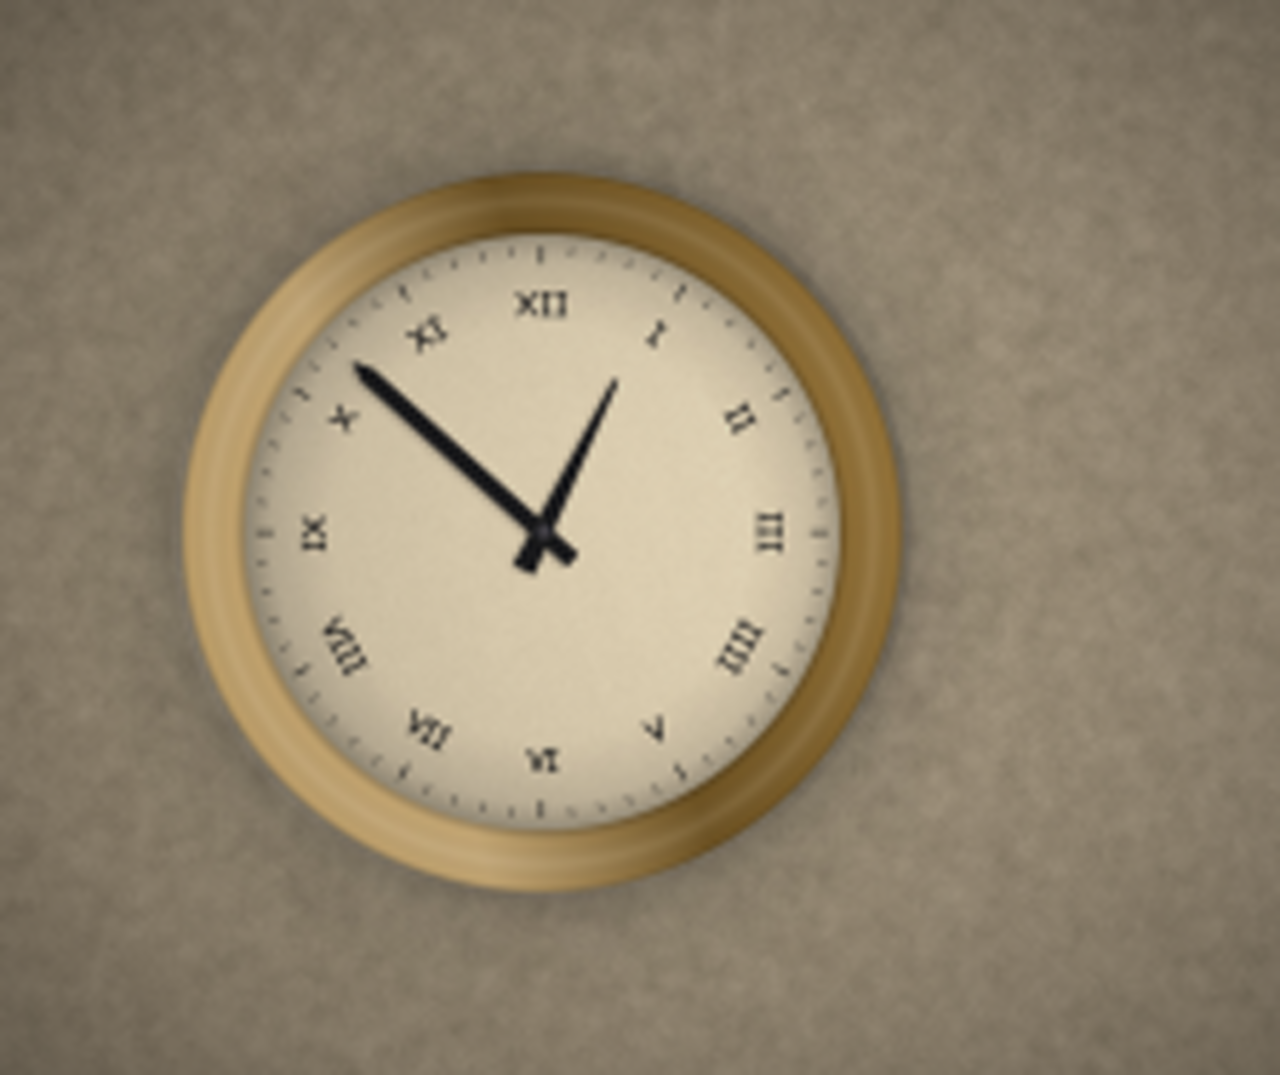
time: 12:52
